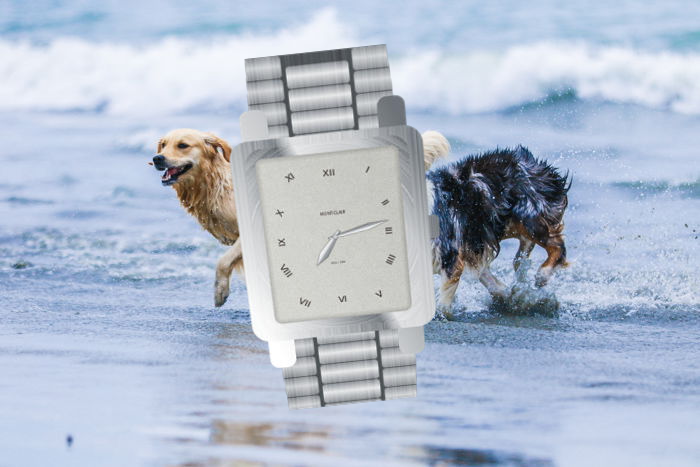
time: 7:13
